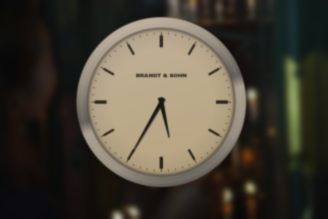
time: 5:35
